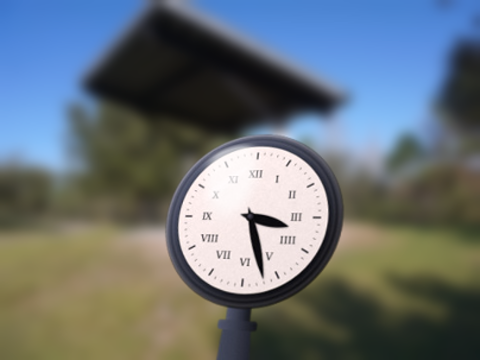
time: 3:27
